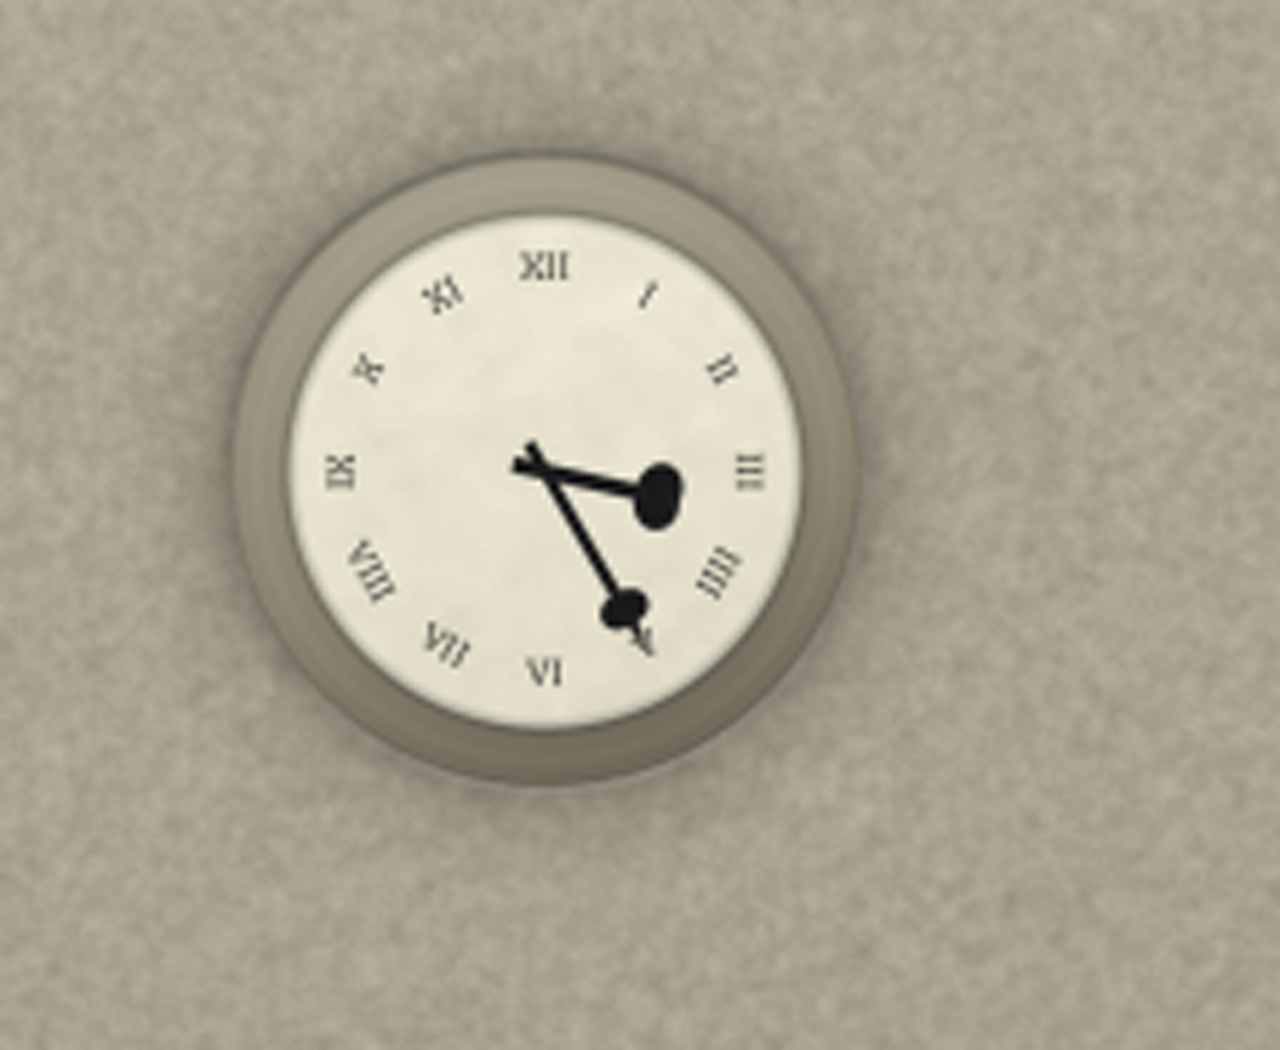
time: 3:25
